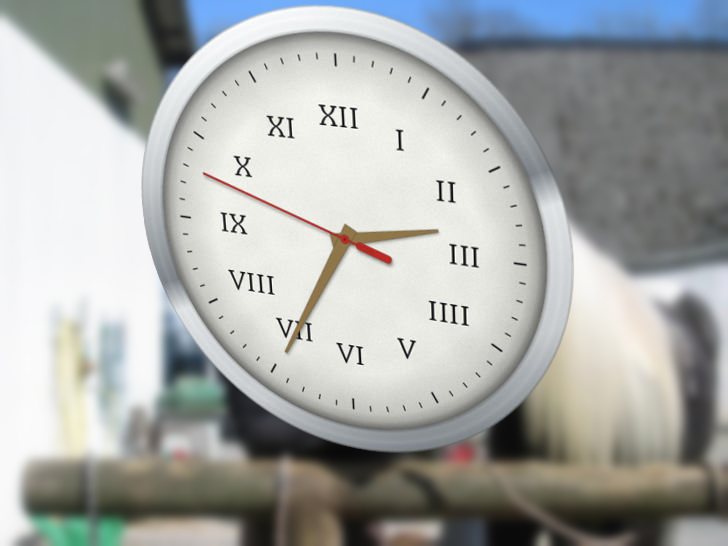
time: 2:34:48
